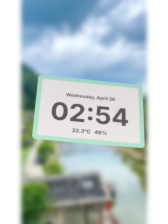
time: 2:54
